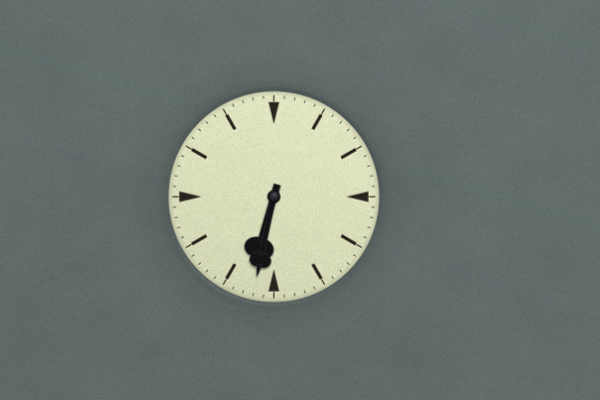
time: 6:32
